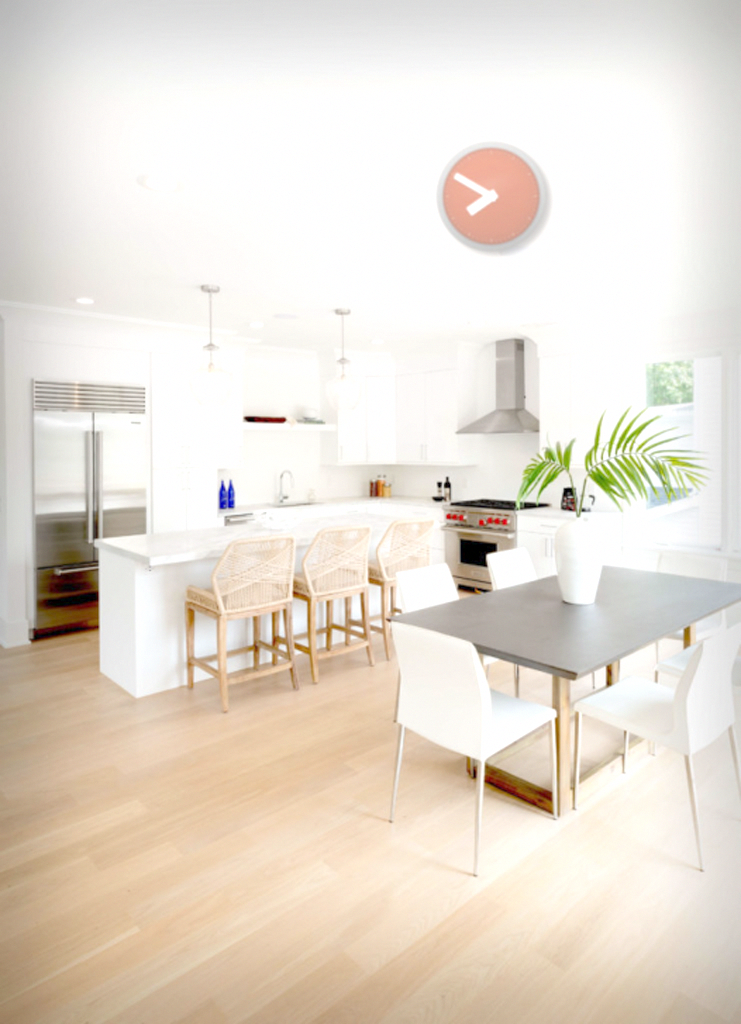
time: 7:50
